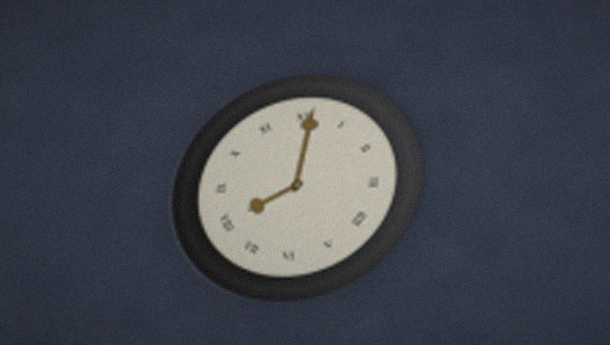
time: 8:01
